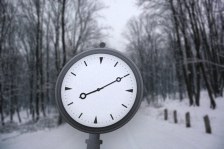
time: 8:10
